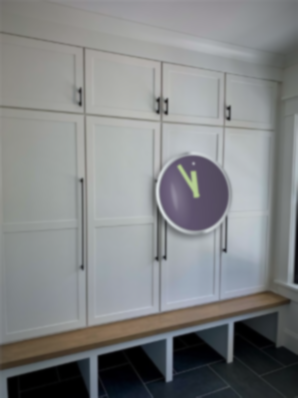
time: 11:55
